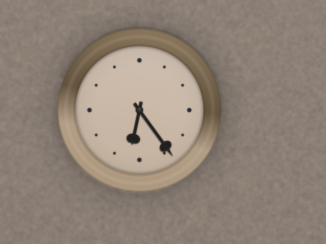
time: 6:24
